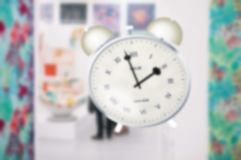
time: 1:58
